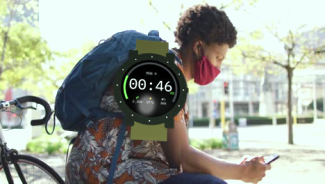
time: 0:46
